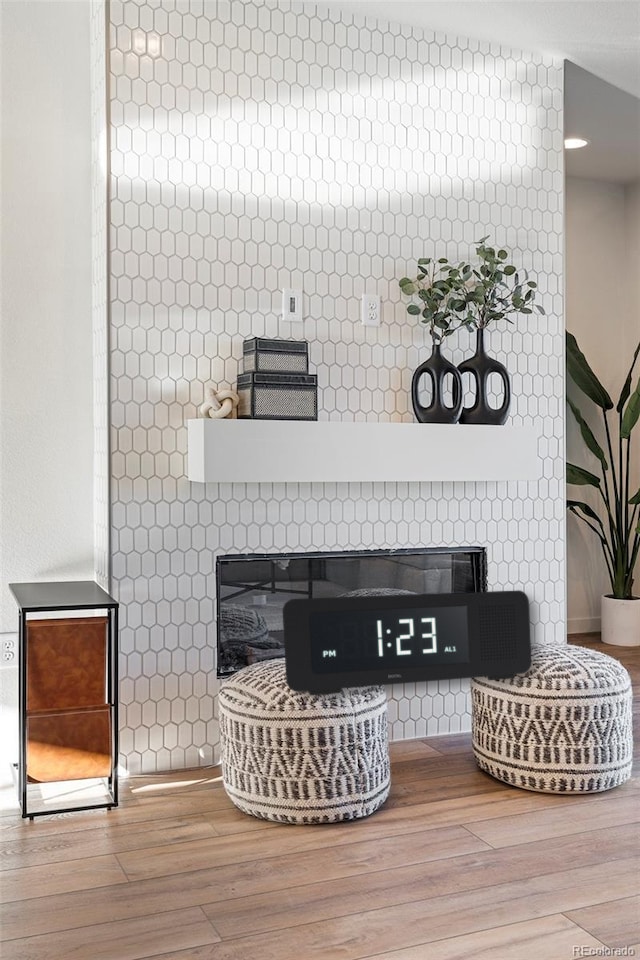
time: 1:23
